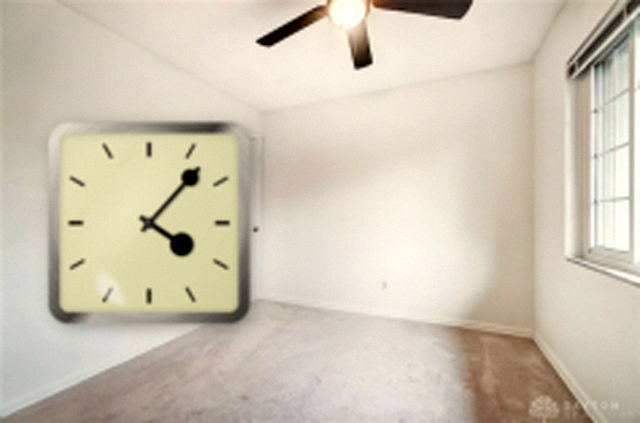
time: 4:07
